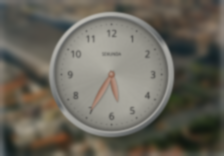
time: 5:35
